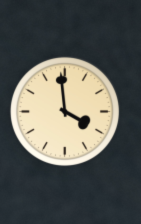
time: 3:59
